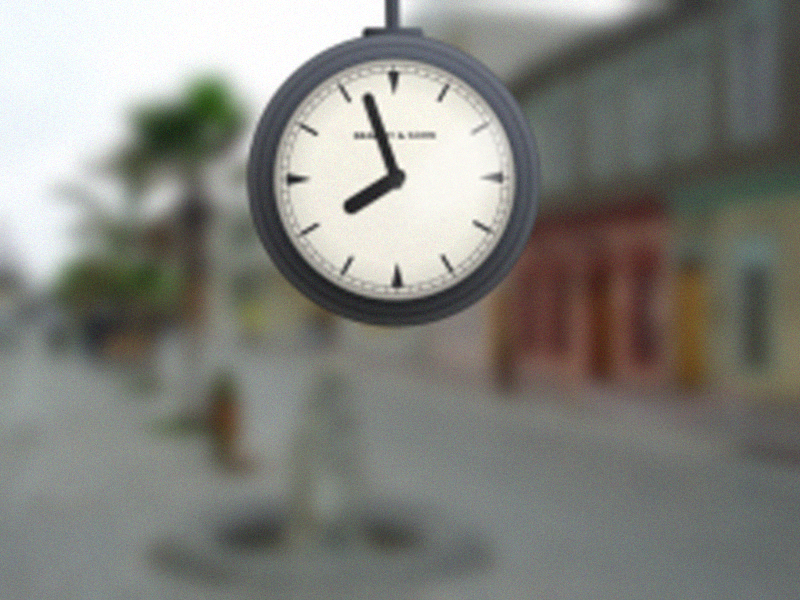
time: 7:57
